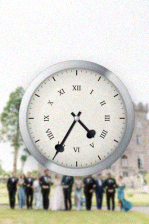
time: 4:35
